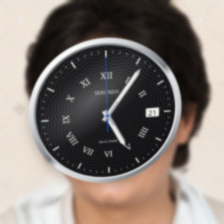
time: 5:06:00
